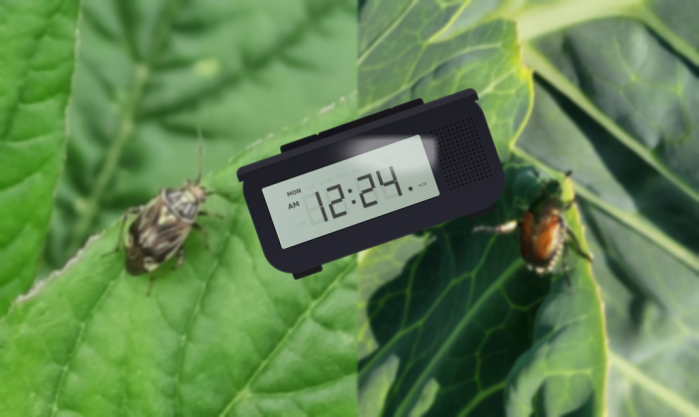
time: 12:24
